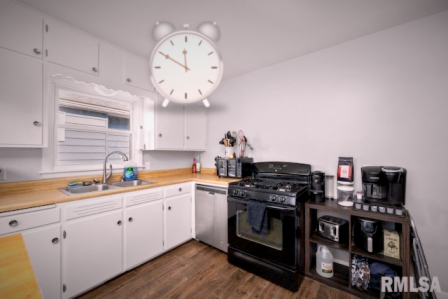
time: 11:50
